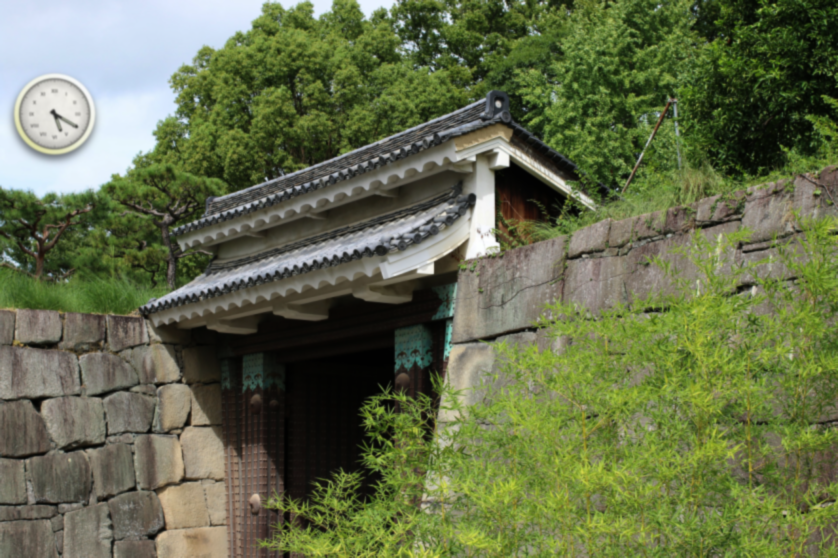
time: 5:20
